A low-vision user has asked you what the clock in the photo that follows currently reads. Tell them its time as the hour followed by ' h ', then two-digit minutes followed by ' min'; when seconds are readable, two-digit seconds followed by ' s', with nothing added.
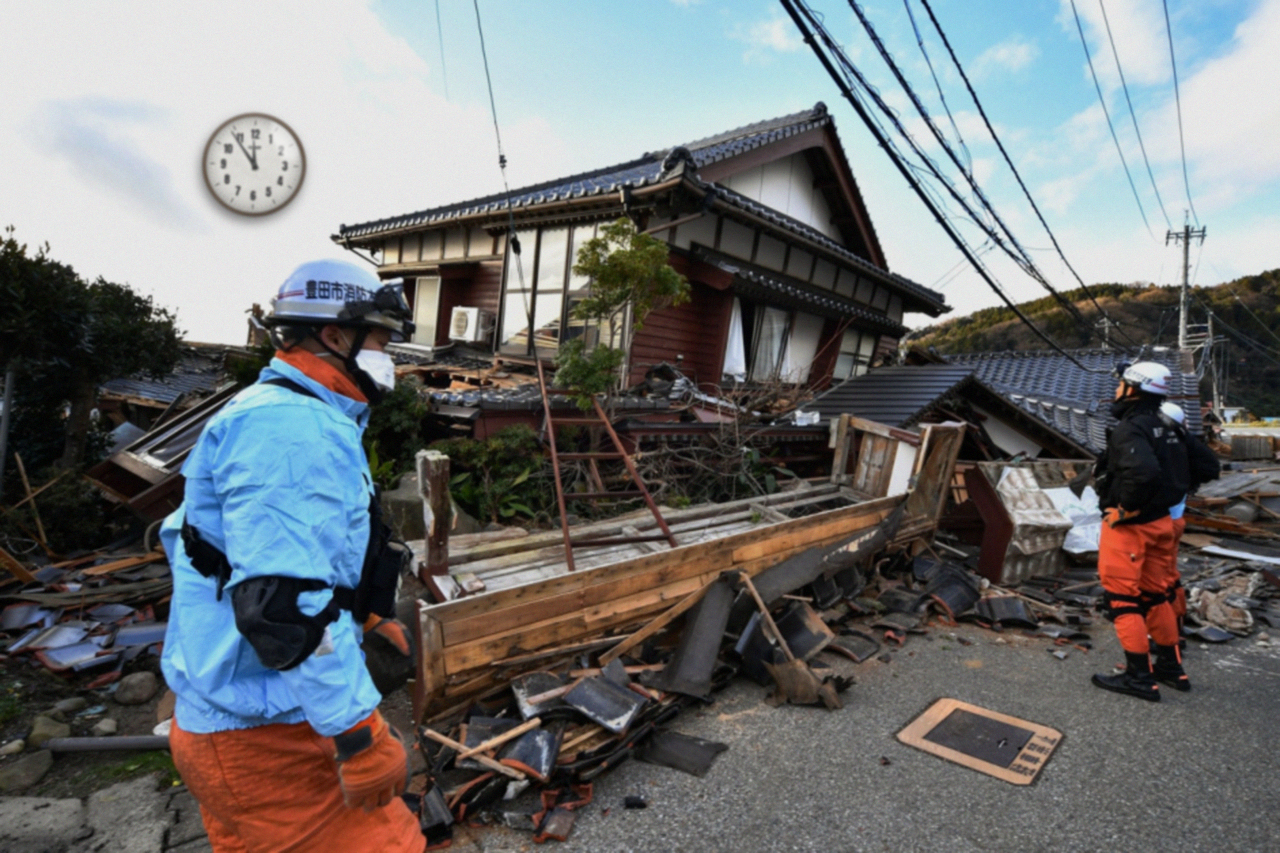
11 h 54 min
